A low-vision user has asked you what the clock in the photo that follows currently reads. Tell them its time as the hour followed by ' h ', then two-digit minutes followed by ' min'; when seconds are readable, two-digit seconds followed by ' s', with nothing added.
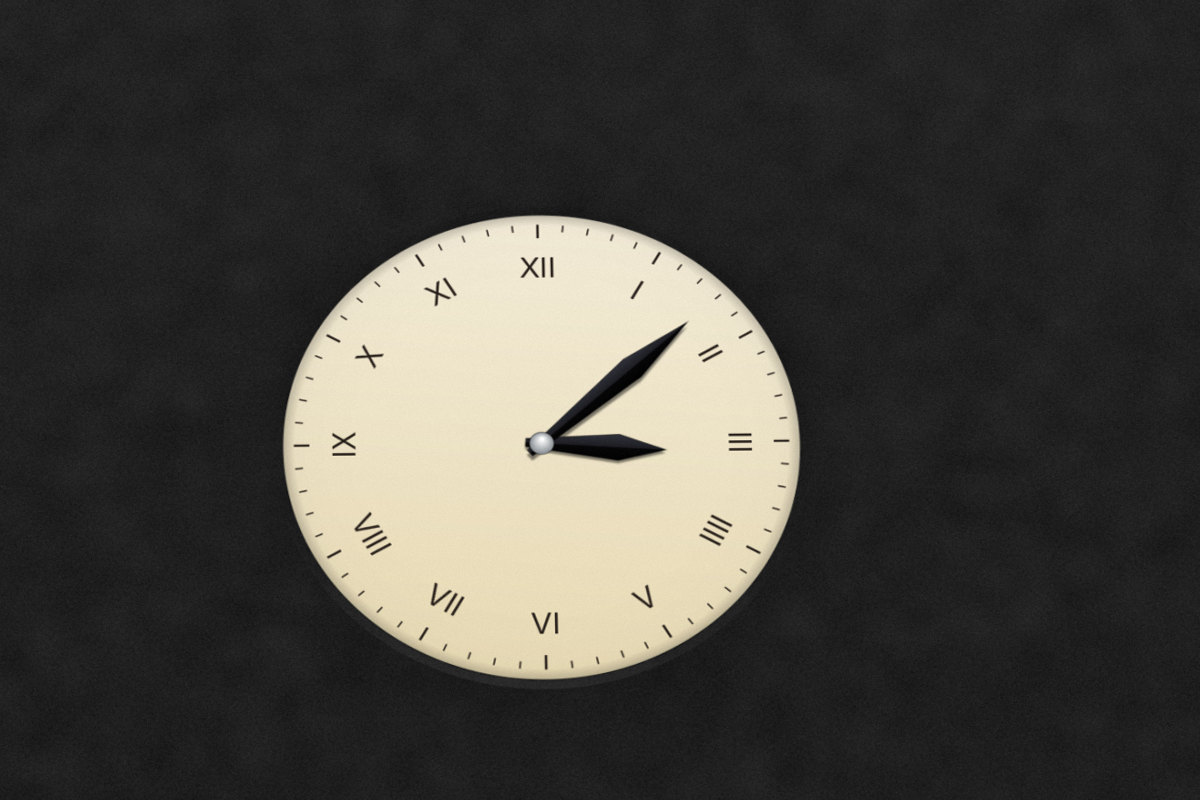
3 h 08 min
